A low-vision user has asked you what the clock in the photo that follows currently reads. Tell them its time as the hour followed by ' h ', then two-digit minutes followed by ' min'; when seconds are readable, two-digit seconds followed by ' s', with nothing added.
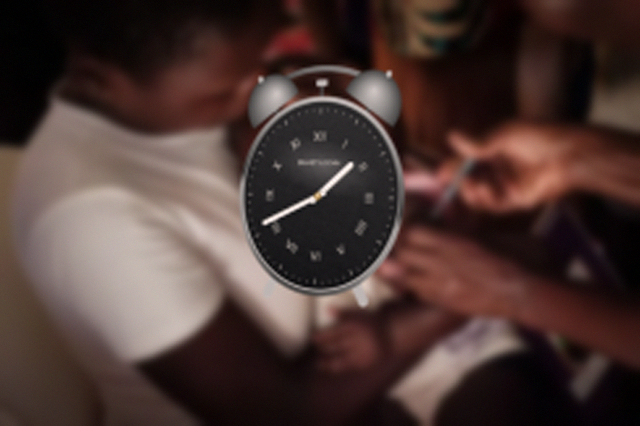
1 h 41 min
